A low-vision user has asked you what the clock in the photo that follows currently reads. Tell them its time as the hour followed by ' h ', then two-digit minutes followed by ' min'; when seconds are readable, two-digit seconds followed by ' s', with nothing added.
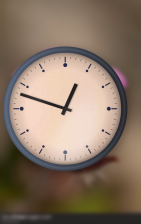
12 h 48 min
